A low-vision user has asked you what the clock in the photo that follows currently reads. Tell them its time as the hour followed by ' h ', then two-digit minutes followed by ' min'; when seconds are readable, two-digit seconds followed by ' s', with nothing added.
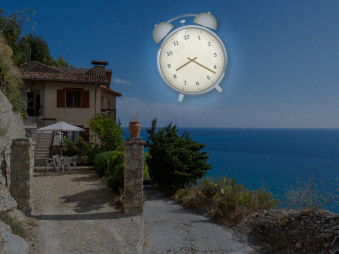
8 h 22 min
